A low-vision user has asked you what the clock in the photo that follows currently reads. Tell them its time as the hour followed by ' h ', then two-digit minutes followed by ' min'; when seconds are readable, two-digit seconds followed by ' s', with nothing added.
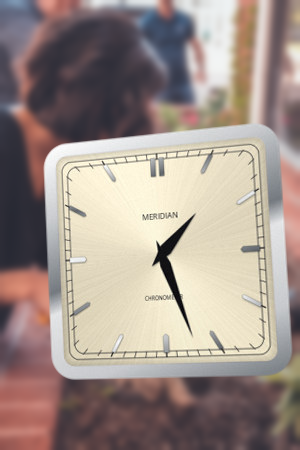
1 h 27 min
